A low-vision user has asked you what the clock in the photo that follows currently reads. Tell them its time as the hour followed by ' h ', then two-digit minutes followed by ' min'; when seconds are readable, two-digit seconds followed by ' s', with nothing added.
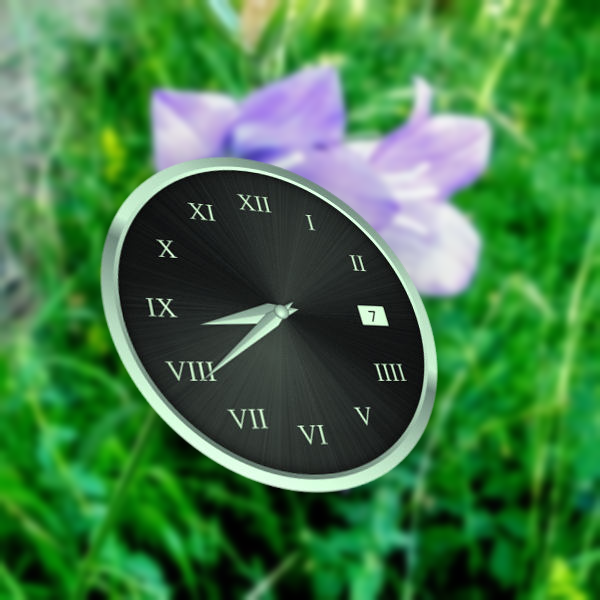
8 h 39 min
